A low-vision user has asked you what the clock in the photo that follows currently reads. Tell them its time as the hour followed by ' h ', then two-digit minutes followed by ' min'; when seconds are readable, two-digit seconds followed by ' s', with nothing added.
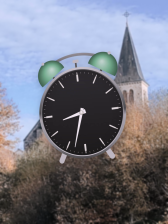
8 h 33 min
